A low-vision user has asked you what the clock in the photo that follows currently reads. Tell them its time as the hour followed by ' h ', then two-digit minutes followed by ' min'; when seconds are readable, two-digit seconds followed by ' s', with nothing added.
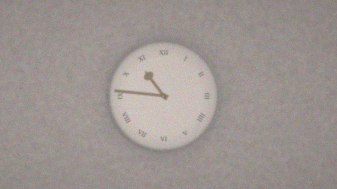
10 h 46 min
